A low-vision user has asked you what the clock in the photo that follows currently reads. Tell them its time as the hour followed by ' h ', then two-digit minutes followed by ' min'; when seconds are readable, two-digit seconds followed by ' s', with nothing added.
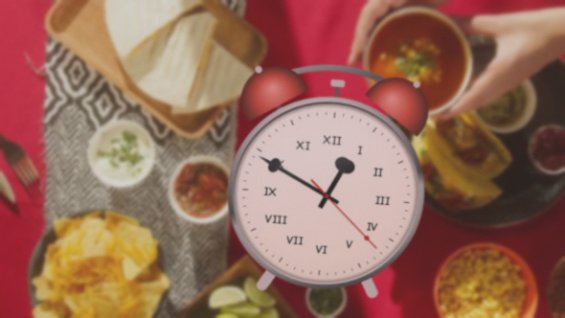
12 h 49 min 22 s
